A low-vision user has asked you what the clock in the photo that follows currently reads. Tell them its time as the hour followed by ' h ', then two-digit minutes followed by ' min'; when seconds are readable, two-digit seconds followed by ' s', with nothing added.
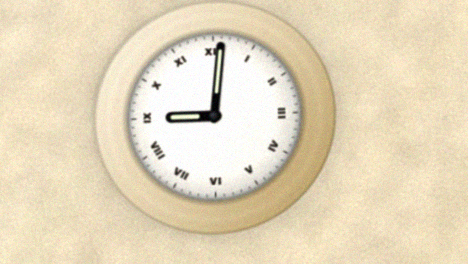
9 h 01 min
